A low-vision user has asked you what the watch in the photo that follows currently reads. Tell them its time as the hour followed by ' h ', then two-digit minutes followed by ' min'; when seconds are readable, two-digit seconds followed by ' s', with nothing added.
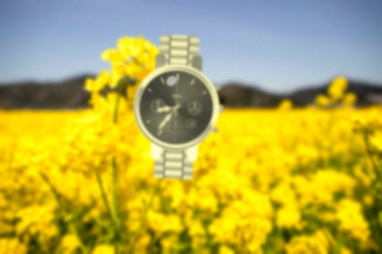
8 h 36 min
